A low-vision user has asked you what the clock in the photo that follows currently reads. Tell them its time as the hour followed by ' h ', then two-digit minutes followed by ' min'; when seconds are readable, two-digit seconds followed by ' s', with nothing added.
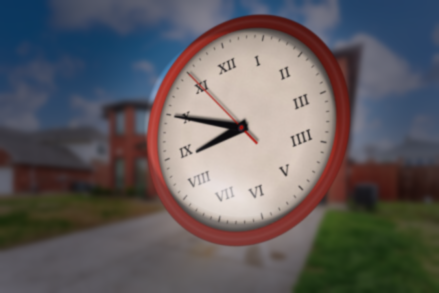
8 h 49 min 55 s
